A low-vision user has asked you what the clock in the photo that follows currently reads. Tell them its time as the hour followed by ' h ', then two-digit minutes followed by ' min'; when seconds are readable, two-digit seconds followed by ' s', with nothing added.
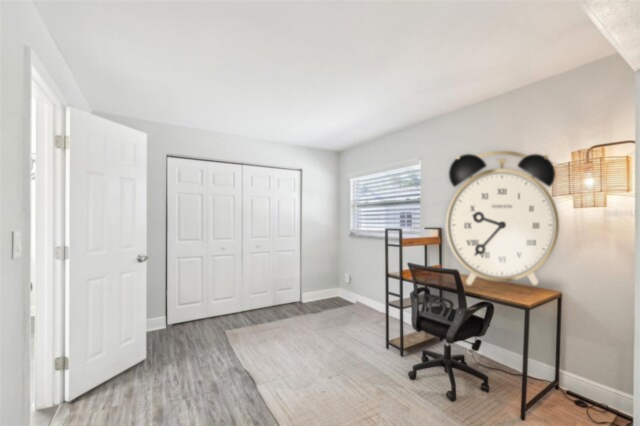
9 h 37 min
